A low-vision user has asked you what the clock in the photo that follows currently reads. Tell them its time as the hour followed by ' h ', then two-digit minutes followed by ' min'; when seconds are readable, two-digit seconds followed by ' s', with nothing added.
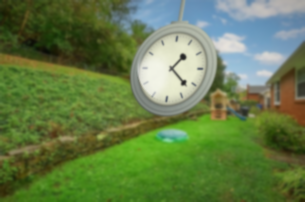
1 h 22 min
